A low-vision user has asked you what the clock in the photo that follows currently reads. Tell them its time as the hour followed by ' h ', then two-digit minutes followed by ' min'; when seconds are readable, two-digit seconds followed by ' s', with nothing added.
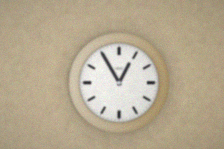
12 h 55 min
